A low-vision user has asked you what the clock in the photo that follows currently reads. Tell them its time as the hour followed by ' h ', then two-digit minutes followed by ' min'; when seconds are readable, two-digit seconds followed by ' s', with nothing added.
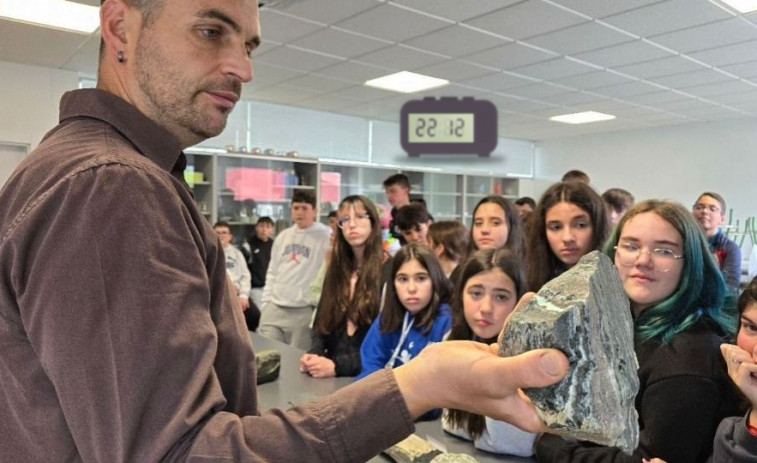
22 h 12 min
